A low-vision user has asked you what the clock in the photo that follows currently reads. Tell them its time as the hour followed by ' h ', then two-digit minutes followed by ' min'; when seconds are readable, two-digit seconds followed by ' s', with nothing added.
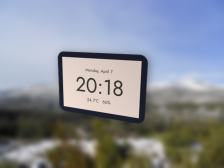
20 h 18 min
